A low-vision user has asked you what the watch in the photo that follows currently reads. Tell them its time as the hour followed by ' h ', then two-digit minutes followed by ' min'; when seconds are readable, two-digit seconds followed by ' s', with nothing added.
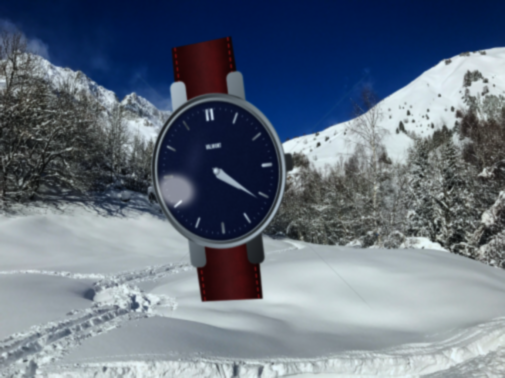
4 h 21 min
